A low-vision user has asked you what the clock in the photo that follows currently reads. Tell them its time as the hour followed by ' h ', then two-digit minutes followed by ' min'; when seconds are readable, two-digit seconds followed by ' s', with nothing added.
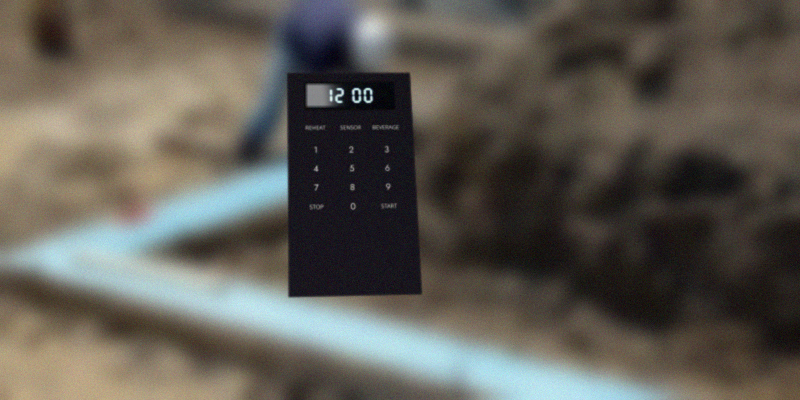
12 h 00 min
